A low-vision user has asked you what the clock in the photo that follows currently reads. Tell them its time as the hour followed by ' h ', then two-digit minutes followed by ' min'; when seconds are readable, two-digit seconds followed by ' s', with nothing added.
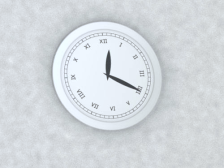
12 h 20 min
